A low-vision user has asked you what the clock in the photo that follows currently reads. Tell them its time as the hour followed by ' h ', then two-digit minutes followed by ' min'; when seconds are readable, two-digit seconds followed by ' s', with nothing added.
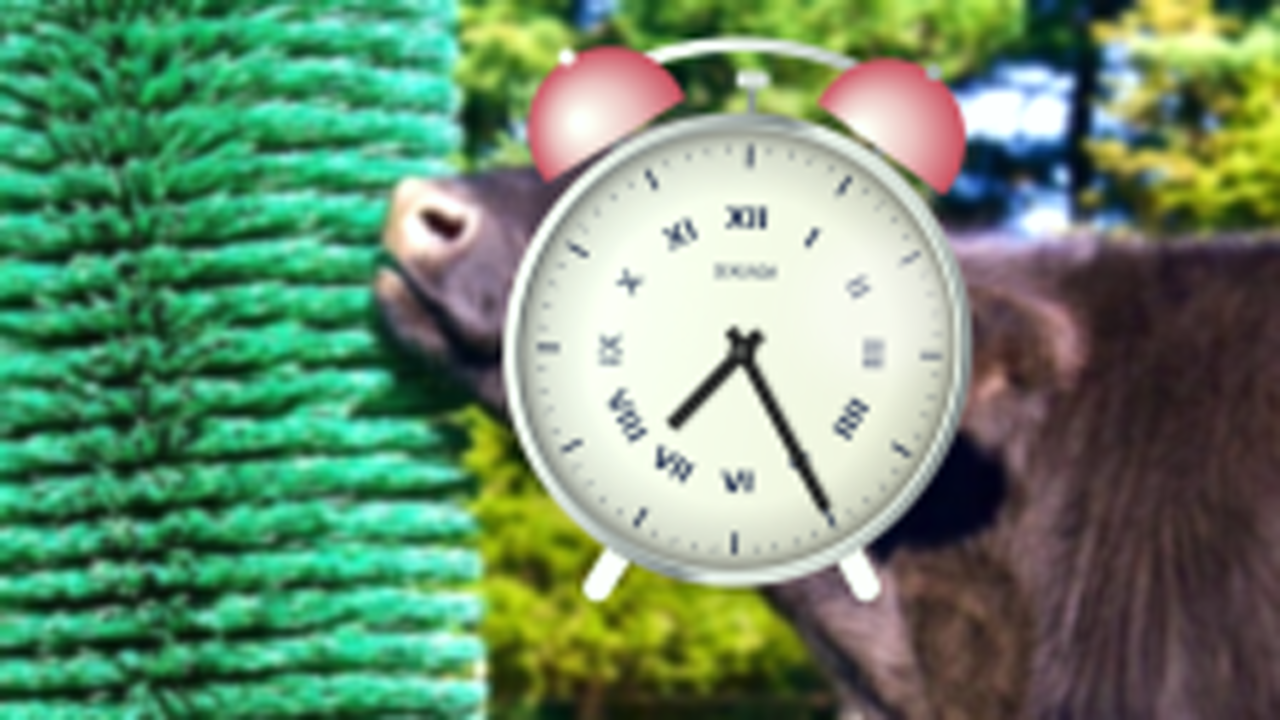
7 h 25 min
